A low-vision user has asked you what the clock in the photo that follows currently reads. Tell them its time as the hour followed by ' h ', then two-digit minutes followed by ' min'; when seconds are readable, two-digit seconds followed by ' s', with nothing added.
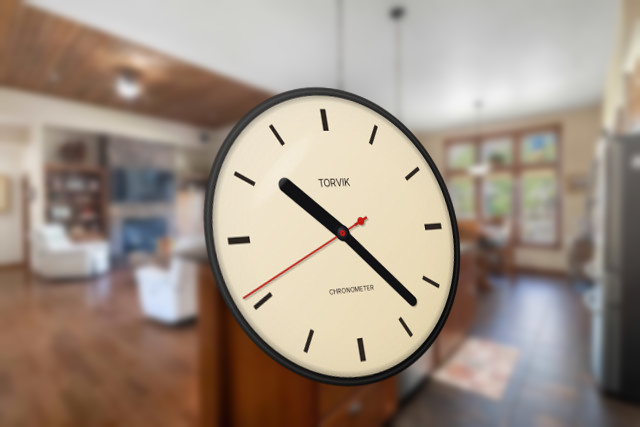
10 h 22 min 41 s
